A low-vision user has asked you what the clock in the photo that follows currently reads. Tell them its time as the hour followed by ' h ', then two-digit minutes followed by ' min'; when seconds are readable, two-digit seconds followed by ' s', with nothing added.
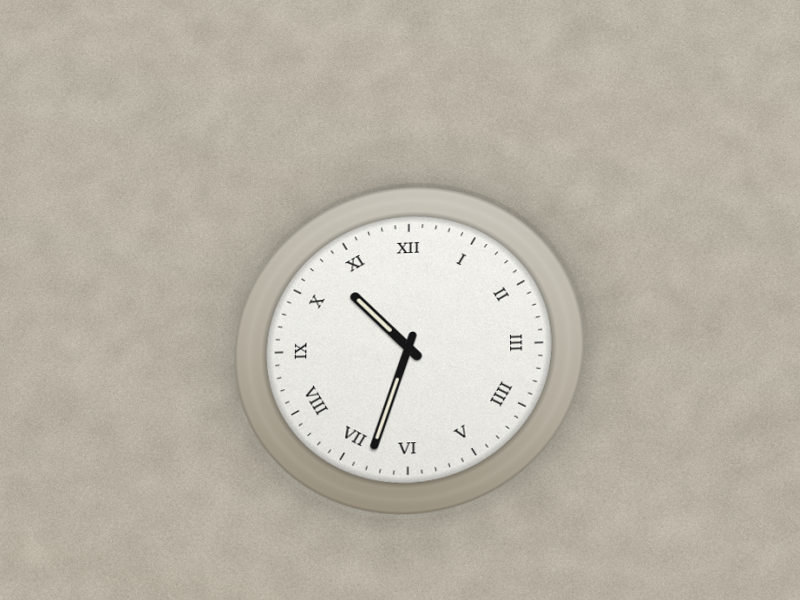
10 h 33 min
